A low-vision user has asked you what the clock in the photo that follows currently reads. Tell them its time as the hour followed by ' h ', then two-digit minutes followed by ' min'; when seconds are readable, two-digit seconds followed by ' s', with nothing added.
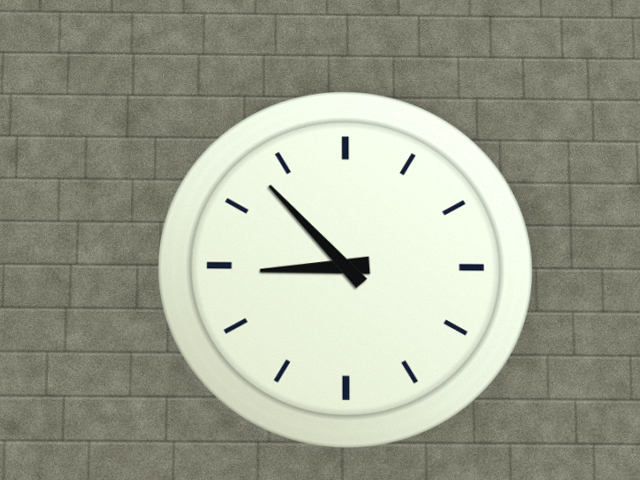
8 h 53 min
